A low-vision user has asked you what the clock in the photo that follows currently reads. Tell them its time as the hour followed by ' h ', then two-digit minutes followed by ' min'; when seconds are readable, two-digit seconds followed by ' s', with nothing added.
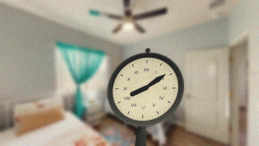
8 h 09 min
